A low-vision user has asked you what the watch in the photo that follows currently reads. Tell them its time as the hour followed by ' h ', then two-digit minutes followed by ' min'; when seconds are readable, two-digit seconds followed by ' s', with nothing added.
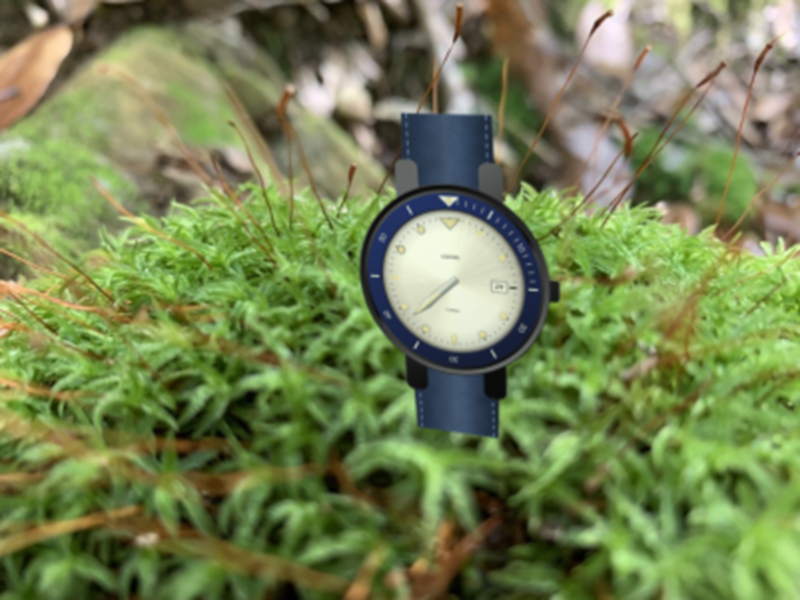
7 h 38 min
